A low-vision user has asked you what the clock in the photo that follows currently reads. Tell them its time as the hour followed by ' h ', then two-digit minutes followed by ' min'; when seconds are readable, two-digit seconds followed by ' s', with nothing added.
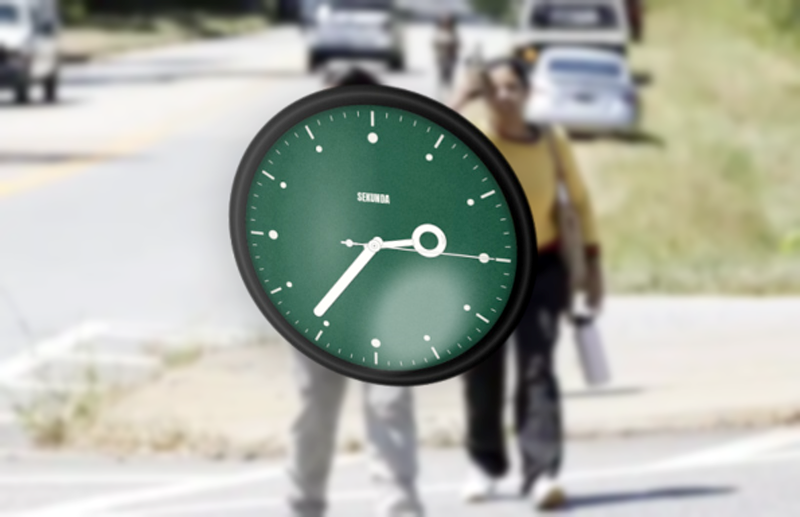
2 h 36 min 15 s
